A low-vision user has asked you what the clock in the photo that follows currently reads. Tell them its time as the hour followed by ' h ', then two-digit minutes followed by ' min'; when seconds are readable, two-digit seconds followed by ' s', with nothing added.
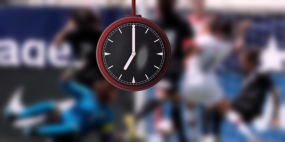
7 h 00 min
